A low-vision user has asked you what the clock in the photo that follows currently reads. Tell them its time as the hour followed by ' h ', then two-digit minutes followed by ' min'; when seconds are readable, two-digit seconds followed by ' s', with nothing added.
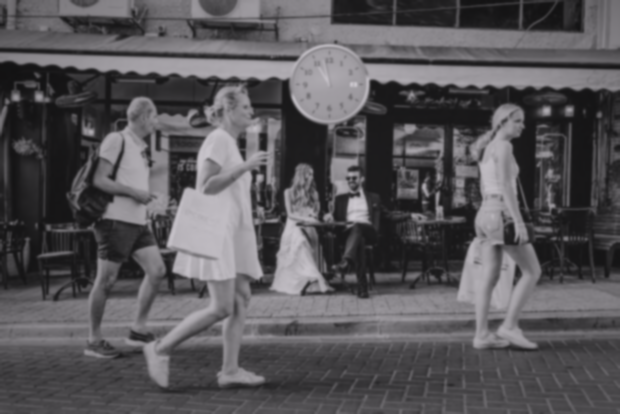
10 h 58 min
